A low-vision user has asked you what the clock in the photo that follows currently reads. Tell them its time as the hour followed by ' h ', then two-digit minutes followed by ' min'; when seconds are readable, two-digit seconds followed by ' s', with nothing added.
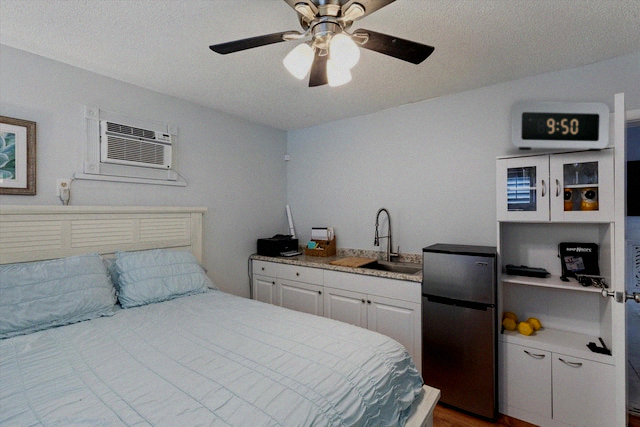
9 h 50 min
